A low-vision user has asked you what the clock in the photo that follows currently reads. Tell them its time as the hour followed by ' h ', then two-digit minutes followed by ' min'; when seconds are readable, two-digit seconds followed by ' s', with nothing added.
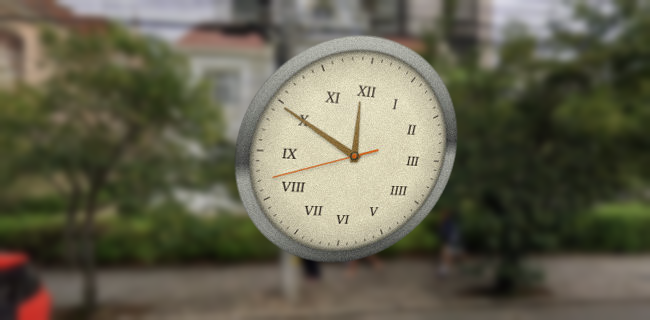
11 h 49 min 42 s
